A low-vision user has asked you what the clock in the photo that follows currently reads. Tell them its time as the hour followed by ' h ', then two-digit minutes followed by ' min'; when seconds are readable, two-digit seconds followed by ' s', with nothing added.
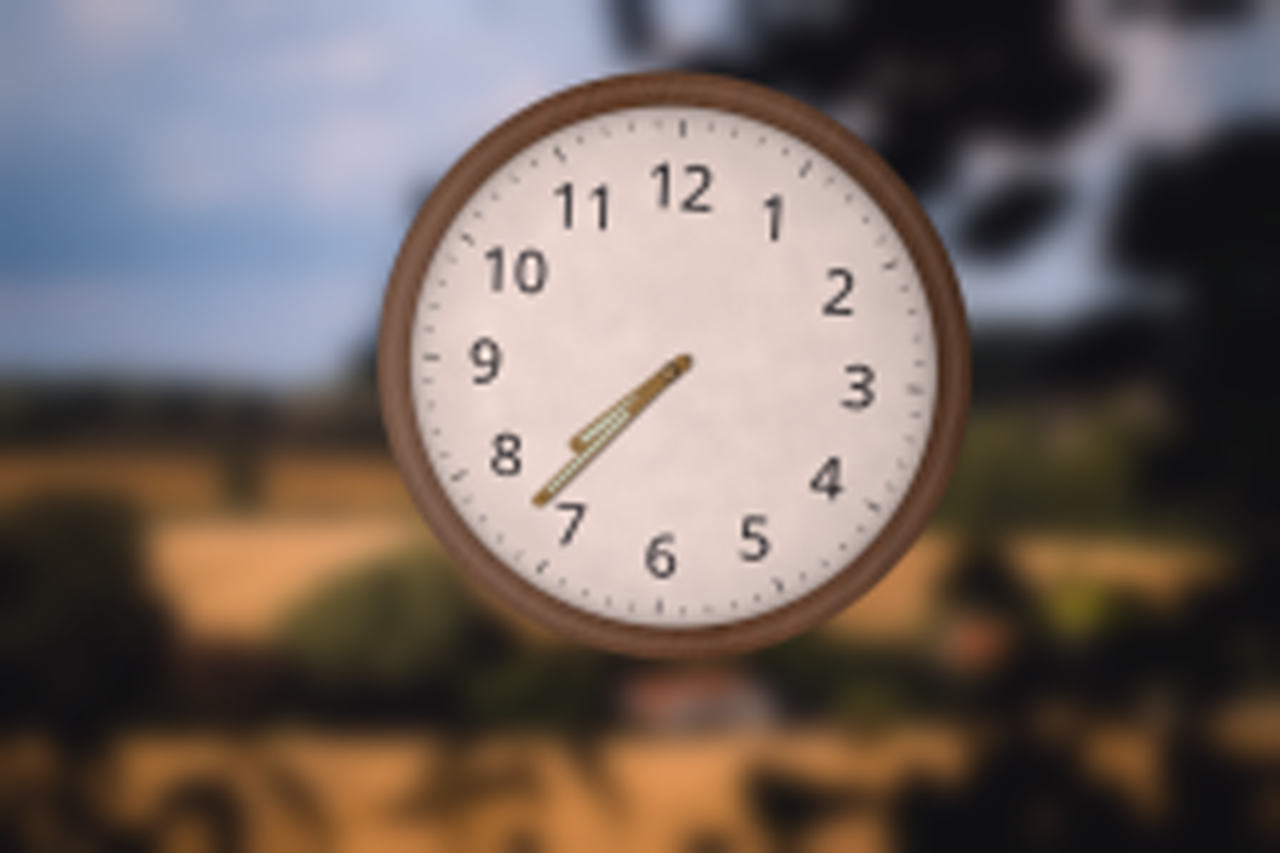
7 h 37 min
